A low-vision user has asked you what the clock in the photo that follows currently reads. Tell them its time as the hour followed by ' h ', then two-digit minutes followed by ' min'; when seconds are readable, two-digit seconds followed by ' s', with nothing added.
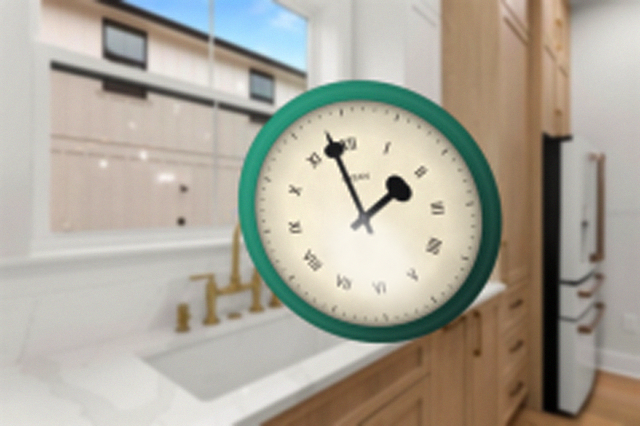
1 h 58 min
